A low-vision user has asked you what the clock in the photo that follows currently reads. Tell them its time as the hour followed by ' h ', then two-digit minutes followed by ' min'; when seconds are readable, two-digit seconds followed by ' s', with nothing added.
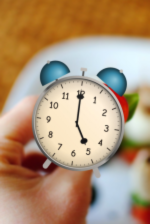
5 h 00 min
